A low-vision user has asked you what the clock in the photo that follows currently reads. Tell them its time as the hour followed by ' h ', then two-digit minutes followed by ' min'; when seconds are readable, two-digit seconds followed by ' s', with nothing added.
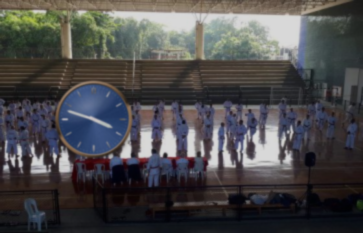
3 h 48 min
